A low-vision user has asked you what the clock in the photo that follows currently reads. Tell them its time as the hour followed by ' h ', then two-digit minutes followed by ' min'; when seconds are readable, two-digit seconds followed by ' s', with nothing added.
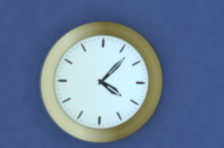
4 h 07 min
